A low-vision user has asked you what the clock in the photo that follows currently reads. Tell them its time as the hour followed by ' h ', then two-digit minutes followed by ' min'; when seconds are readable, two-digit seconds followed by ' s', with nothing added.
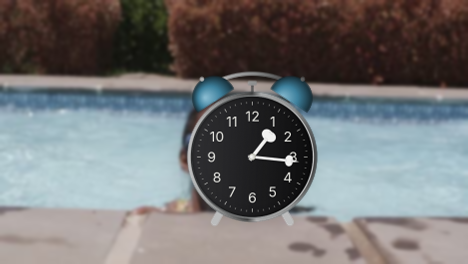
1 h 16 min
